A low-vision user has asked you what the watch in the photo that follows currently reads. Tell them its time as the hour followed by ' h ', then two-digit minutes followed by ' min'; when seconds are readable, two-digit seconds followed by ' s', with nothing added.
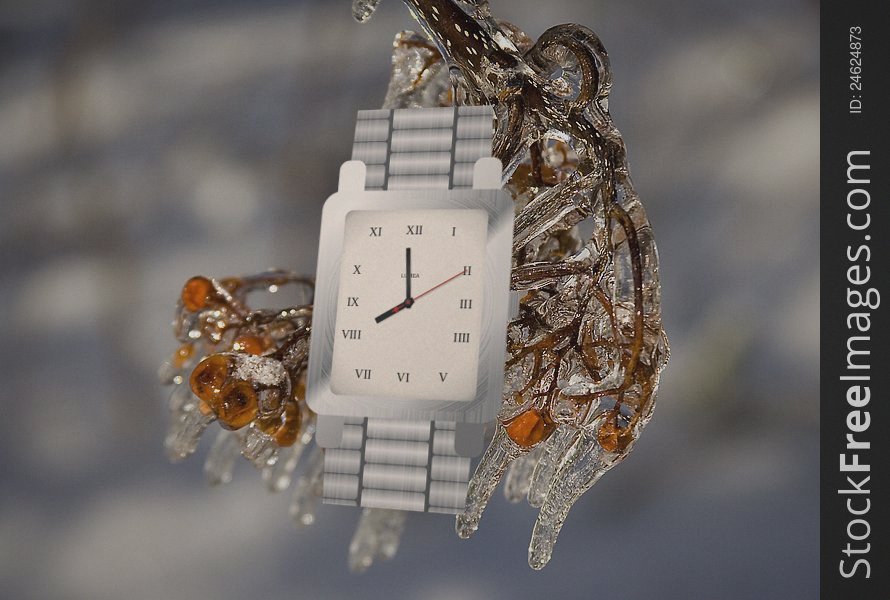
7 h 59 min 10 s
